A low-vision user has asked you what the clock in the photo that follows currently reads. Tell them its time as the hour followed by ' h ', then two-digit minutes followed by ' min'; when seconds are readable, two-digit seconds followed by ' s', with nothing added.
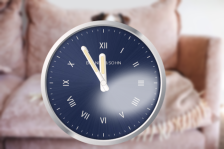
11 h 55 min
